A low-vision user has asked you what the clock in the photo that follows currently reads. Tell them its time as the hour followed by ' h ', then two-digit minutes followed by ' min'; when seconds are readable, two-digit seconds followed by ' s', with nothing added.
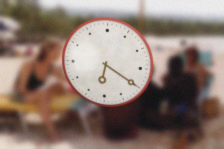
6 h 20 min
